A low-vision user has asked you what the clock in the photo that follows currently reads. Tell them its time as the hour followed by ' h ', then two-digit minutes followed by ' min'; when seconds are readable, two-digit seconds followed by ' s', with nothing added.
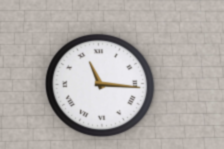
11 h 16 min
